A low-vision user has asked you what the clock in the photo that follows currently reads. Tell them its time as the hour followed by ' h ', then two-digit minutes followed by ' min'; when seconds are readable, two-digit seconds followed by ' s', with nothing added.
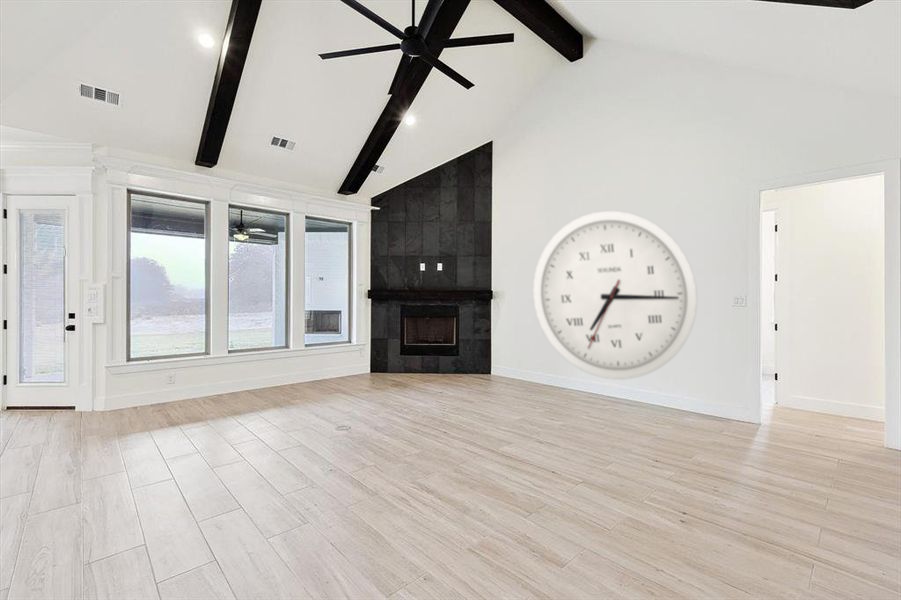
7 h 15 min 35 s
